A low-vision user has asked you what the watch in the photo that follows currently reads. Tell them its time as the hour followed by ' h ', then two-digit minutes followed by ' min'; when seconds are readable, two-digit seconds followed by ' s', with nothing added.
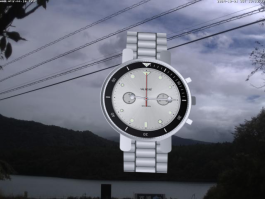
9 h 15 min
